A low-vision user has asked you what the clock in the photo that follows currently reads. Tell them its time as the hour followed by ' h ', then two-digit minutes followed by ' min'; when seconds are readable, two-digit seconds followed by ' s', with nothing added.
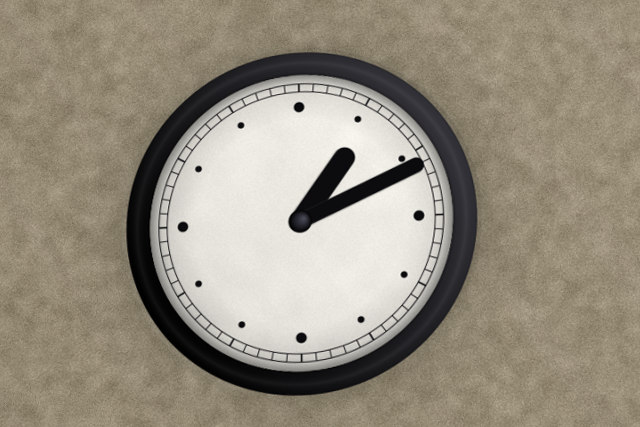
1 h 11 min
